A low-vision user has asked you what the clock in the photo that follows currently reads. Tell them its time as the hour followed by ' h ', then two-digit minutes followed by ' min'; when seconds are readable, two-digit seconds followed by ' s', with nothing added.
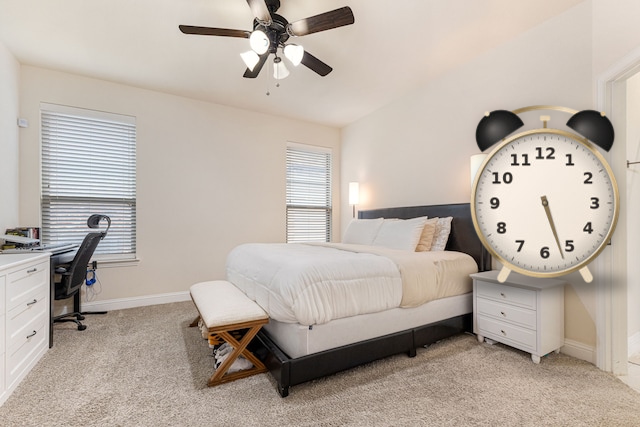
5 h 27 min
